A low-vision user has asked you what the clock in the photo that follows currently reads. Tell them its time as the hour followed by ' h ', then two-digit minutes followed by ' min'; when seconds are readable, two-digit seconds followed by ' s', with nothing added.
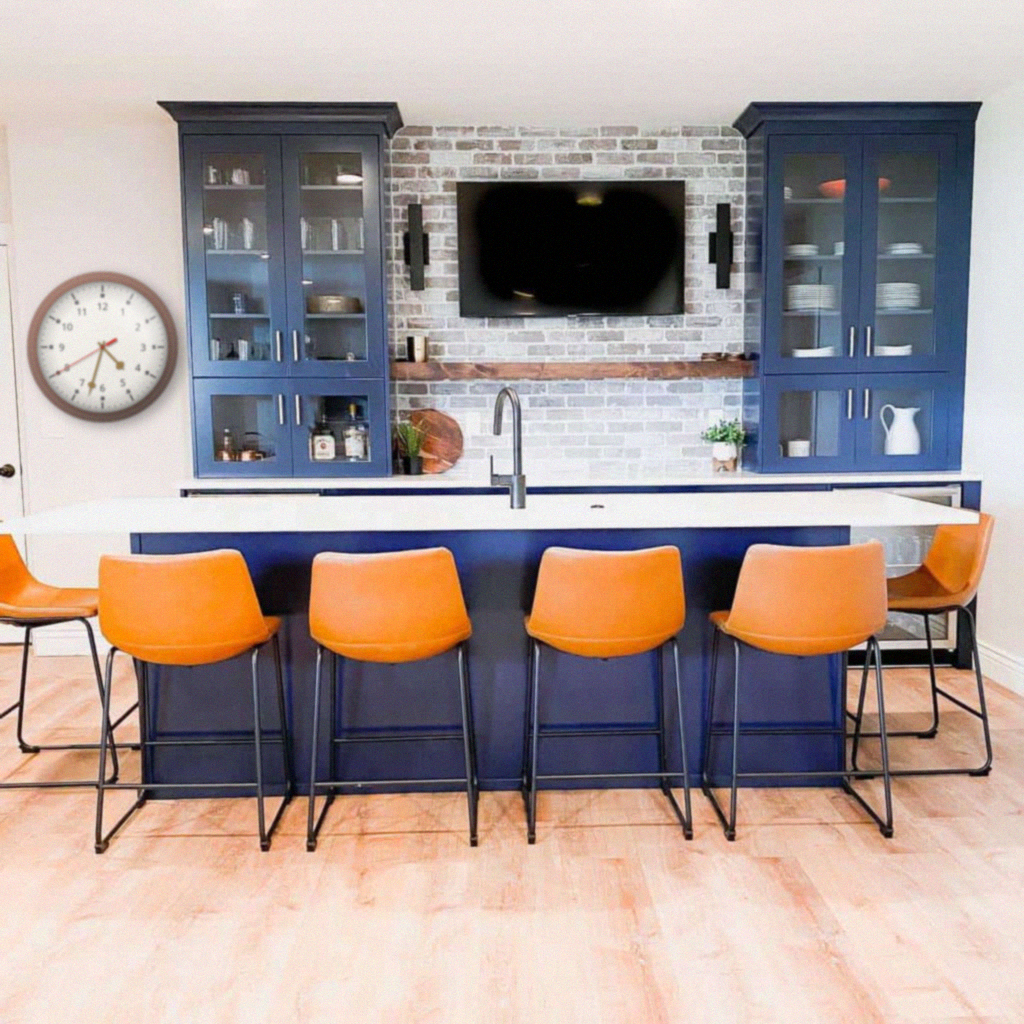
4 h 32 min 40 s
